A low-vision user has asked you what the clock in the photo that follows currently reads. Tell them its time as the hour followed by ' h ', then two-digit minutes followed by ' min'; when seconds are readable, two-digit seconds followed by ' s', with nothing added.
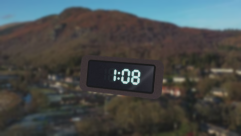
1 h 08 min
